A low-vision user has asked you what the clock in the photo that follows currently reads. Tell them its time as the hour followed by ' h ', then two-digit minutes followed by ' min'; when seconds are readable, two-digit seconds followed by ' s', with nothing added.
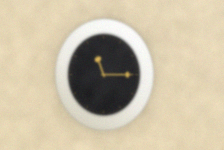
11 h 15 min
